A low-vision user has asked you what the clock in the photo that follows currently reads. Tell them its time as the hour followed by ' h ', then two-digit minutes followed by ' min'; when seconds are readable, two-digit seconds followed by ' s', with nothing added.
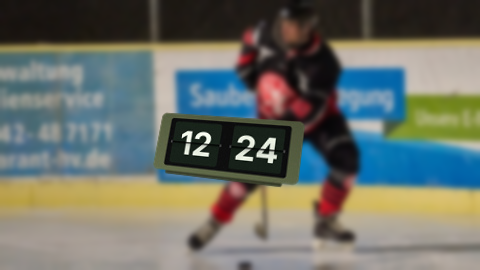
12 h 24 min
